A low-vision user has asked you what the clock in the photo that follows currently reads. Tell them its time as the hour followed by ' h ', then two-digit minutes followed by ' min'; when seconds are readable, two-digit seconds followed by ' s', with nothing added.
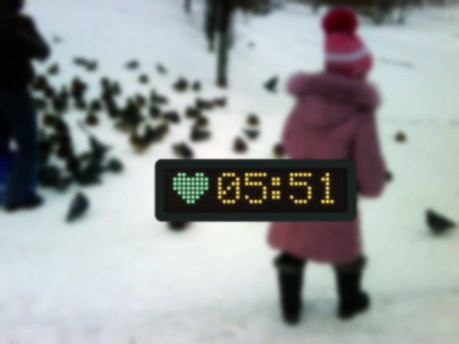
5 h 51 min
